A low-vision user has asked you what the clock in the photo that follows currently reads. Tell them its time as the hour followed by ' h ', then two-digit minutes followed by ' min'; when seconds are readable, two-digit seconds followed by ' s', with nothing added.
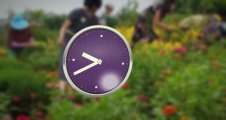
9 h 40 min
